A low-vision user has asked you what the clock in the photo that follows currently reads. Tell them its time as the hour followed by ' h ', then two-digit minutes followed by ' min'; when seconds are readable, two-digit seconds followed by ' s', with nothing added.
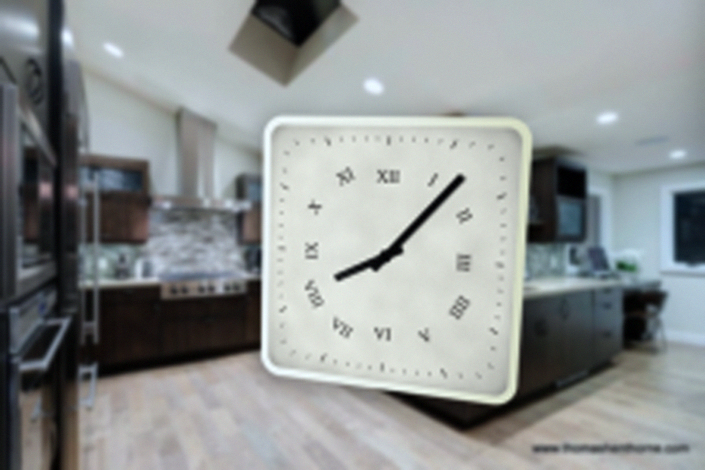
8 h 07 min
